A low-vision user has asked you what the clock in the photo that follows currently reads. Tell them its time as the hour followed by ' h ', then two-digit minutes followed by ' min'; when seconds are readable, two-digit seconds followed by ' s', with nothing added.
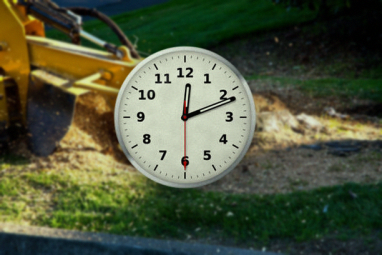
12 h 11 min 30 s
